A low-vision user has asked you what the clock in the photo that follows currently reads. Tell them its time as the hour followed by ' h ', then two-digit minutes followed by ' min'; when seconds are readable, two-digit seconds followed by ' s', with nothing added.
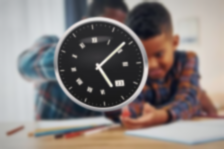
5 h 09 min
